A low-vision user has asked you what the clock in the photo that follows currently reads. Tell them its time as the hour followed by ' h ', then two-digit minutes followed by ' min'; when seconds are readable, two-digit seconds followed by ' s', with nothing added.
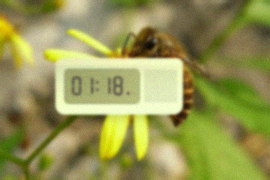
1 h 18 min
